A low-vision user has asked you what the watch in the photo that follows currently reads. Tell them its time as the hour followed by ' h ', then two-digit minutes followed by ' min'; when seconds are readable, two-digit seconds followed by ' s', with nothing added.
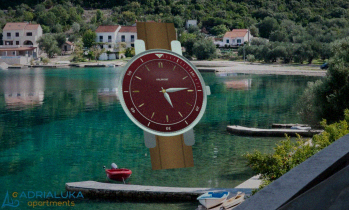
5 h 14 min
